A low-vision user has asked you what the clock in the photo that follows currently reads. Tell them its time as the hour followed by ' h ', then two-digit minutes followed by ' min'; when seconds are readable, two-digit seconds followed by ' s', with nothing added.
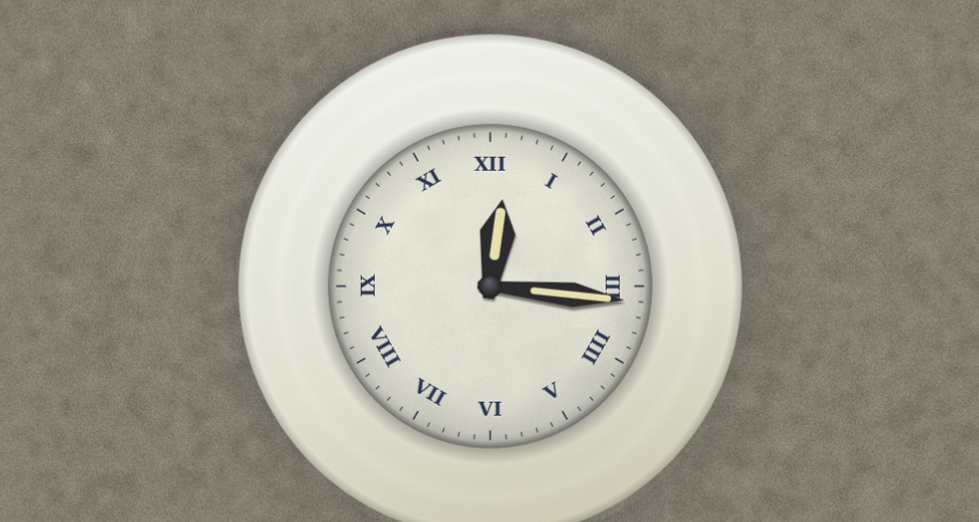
12 h 16 min
